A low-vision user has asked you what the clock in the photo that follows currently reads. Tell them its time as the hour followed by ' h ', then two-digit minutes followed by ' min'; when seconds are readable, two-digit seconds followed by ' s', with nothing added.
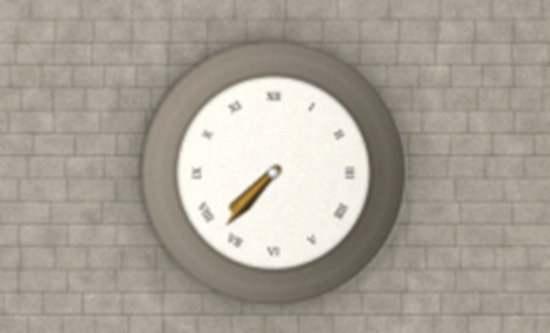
7 h 37 min
